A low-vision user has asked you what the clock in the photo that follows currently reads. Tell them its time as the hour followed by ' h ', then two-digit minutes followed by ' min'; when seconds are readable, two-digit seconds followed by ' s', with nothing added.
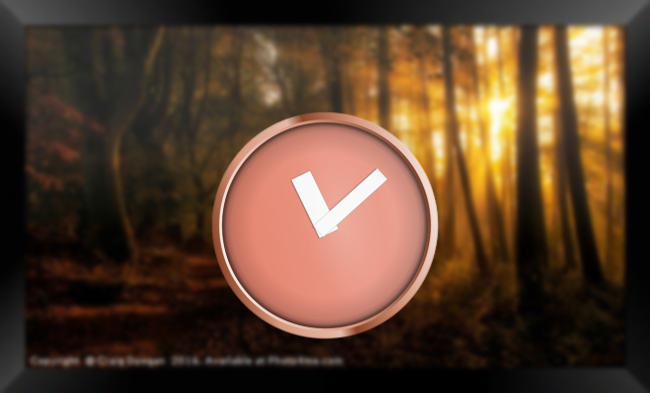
11 h 08 min
